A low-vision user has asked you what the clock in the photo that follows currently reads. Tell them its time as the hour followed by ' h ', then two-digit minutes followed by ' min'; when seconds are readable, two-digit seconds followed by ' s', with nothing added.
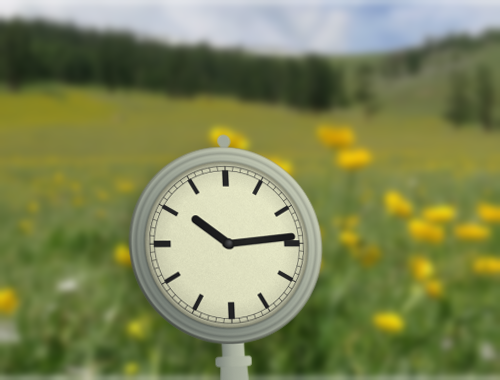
10 h 14 min
